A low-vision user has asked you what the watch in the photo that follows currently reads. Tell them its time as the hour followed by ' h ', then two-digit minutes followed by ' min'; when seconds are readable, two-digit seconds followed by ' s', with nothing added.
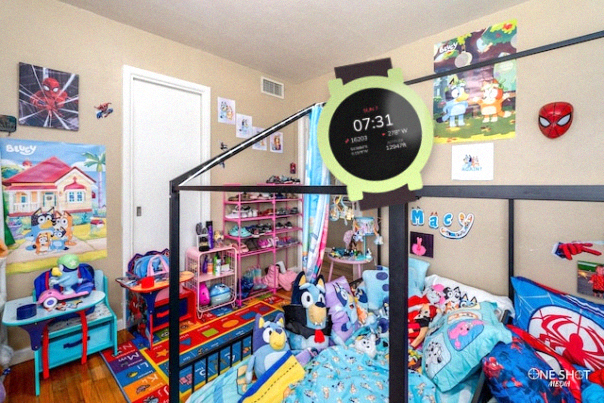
7 h 31 min
